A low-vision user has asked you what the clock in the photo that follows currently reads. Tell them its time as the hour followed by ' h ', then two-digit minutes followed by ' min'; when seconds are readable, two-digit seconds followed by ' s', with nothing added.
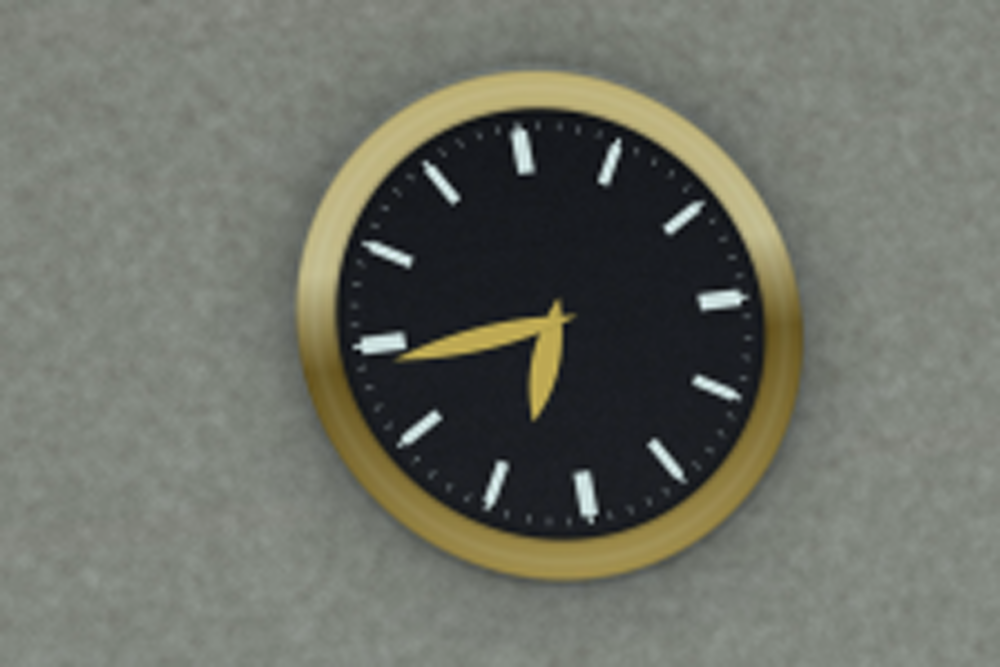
6 h 44 min
